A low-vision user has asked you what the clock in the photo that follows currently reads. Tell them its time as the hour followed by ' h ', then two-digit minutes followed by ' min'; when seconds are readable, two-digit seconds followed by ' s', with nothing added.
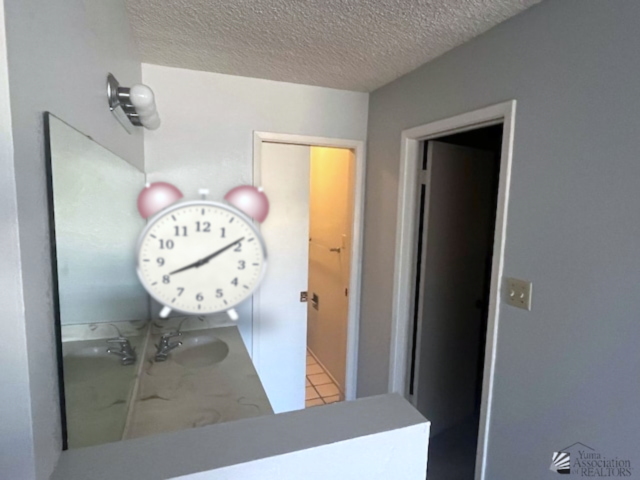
8 h 09 min
